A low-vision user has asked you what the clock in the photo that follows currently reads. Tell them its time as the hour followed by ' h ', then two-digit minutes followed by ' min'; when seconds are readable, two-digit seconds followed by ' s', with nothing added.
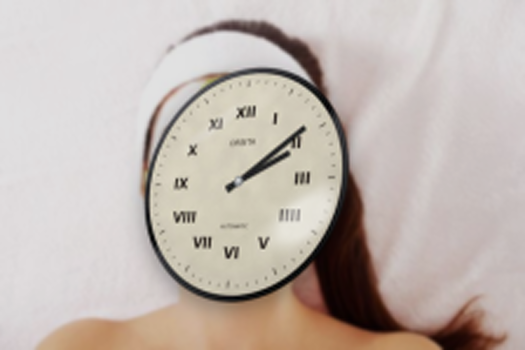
2 h 09 min
